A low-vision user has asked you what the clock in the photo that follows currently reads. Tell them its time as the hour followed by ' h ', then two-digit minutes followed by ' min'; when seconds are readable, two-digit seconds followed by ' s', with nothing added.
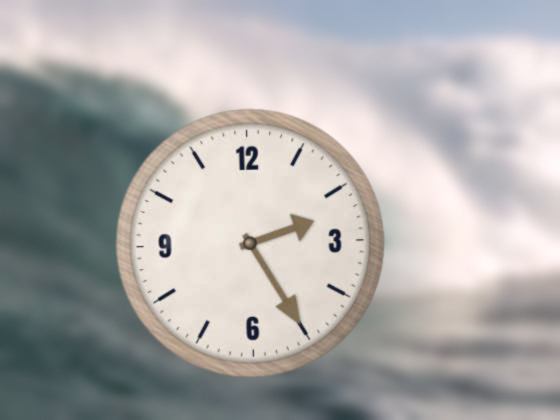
2 h 25 min
